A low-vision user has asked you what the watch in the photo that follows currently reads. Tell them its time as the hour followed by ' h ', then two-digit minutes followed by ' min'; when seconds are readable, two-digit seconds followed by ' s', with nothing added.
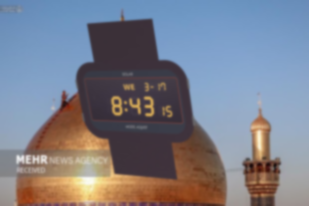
8 h 43 min
